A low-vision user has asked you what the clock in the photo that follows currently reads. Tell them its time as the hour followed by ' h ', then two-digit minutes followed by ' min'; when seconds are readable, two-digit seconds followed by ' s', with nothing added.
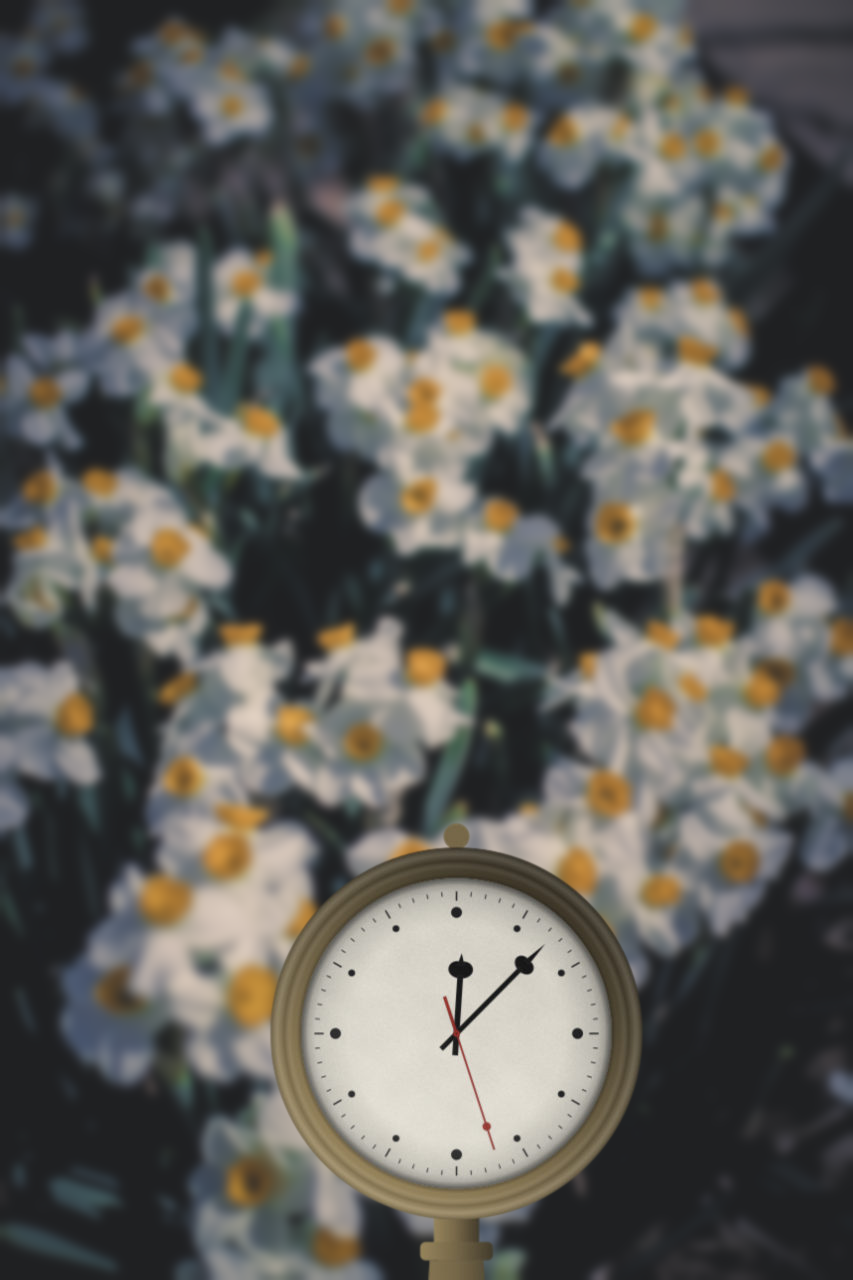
12 h 07 min 27 s
